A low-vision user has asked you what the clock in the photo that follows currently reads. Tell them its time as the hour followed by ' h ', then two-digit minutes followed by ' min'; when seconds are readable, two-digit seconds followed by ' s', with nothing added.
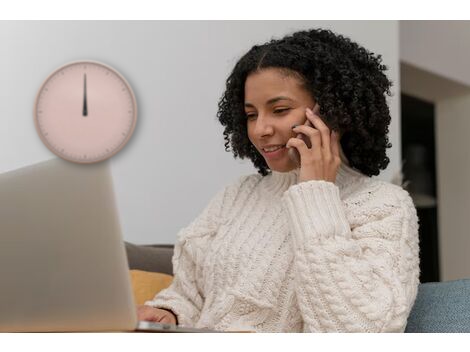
12 h 00 min
